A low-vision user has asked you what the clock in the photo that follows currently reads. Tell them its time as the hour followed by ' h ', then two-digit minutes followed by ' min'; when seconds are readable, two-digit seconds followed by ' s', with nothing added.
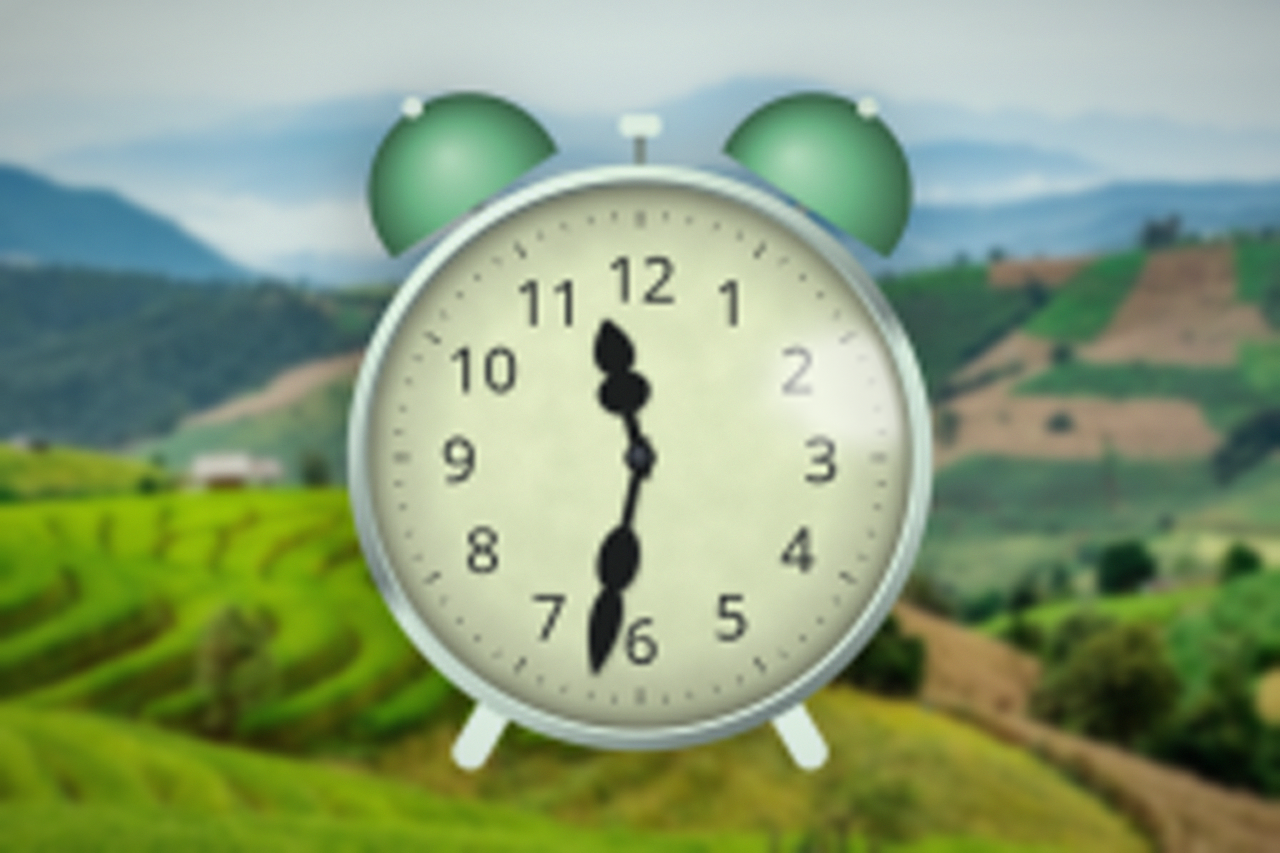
11 h 32 min
